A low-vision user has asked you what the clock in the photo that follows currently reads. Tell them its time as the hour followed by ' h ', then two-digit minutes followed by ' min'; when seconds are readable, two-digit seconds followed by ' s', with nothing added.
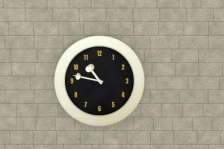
10 h 47 min
